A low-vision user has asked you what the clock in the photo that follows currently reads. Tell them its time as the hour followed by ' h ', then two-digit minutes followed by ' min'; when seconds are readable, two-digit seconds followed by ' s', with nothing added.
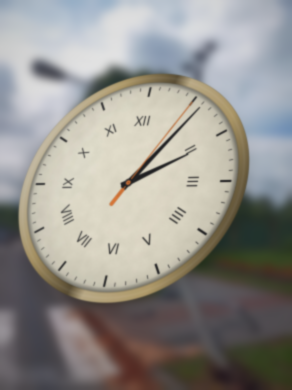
2 h 06 min 05 s
